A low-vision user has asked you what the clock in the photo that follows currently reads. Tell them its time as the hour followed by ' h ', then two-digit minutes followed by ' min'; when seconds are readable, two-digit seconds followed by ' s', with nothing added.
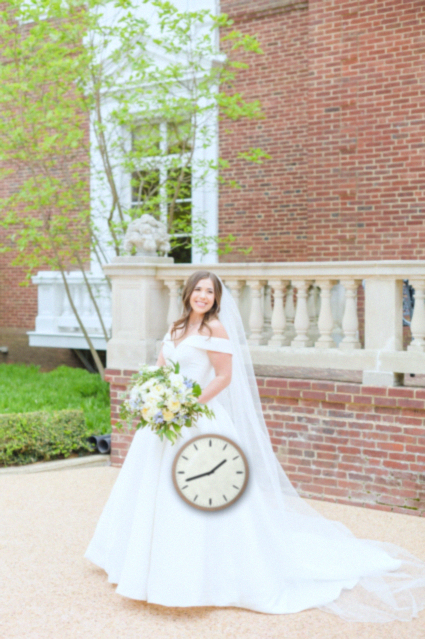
1 h 42 min
